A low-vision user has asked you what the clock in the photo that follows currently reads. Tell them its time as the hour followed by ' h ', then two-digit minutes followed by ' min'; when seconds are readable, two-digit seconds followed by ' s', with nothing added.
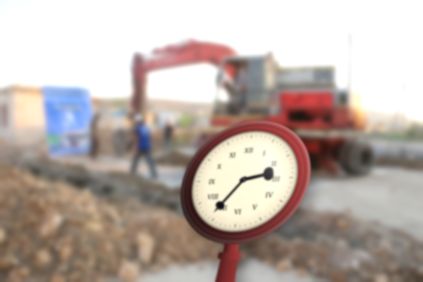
2 h 36 min
